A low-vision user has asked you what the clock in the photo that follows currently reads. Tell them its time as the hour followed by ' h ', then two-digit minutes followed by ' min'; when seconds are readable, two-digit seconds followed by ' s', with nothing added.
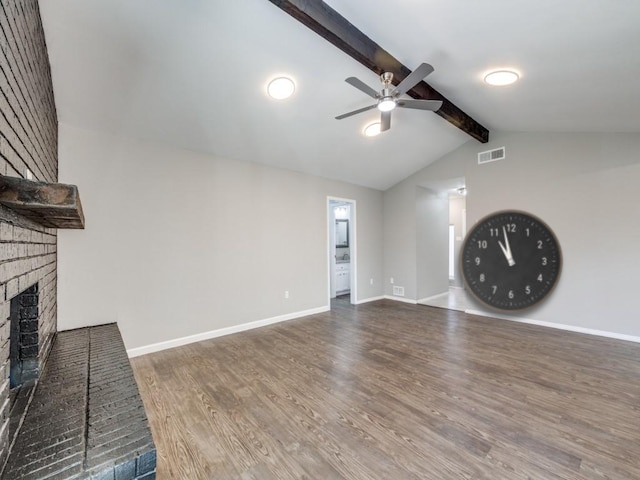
10 h 58 min
